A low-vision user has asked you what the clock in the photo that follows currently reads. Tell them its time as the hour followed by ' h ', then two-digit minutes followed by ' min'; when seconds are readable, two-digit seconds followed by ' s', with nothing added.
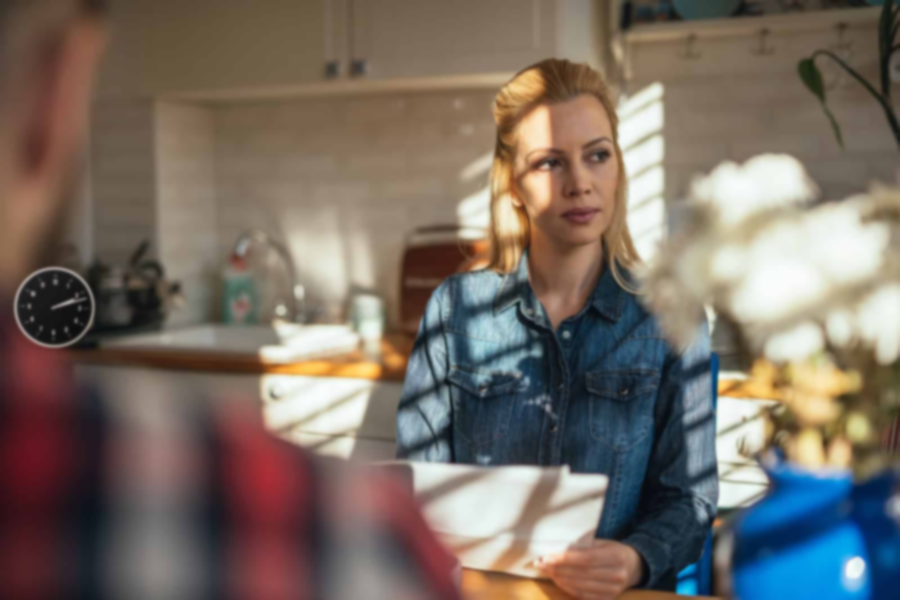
2 h 12 min
